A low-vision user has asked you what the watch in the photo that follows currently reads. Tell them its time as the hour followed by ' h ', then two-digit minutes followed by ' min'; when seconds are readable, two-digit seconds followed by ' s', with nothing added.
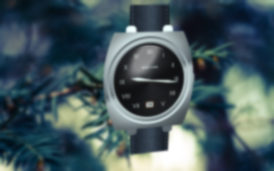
9 h 16 min
